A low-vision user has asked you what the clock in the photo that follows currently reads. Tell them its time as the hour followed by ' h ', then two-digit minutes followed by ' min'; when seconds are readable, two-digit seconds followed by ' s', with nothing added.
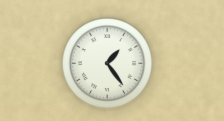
1 h 24 min
